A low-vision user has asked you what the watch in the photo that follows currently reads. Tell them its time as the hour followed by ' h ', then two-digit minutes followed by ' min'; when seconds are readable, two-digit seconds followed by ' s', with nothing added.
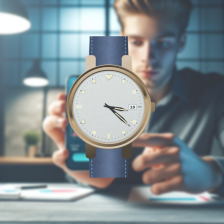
3 h 22 min
